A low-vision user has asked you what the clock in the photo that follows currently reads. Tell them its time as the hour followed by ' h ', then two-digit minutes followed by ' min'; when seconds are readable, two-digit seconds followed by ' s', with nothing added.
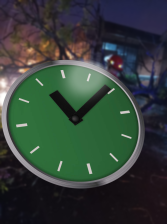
11 h 09 min
